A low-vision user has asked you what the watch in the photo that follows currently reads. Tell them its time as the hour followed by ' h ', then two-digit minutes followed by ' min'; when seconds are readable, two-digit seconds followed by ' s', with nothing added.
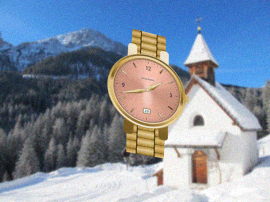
1 h 42 min
